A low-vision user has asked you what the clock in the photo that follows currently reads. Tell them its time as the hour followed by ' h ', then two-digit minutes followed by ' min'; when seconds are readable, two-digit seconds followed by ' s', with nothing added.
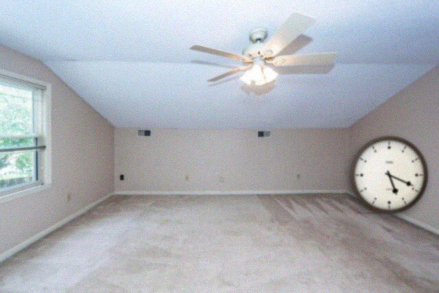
5 h 19 min
